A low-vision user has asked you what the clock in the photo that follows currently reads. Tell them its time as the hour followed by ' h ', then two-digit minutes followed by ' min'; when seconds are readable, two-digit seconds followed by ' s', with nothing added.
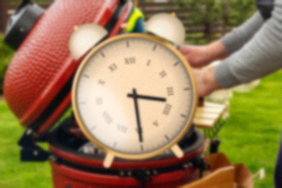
3 h 30 min
